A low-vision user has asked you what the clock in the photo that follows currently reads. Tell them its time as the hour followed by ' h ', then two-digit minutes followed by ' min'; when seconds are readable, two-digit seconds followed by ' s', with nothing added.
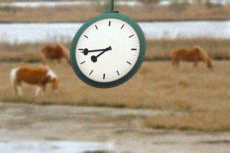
7 h 44 min
